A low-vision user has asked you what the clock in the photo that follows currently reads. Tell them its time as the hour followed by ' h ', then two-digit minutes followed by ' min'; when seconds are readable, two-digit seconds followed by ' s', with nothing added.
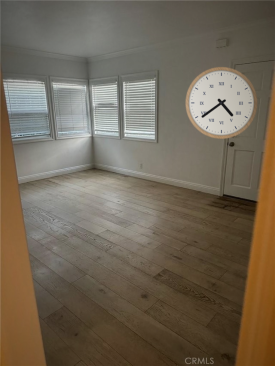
4 h 39 min
